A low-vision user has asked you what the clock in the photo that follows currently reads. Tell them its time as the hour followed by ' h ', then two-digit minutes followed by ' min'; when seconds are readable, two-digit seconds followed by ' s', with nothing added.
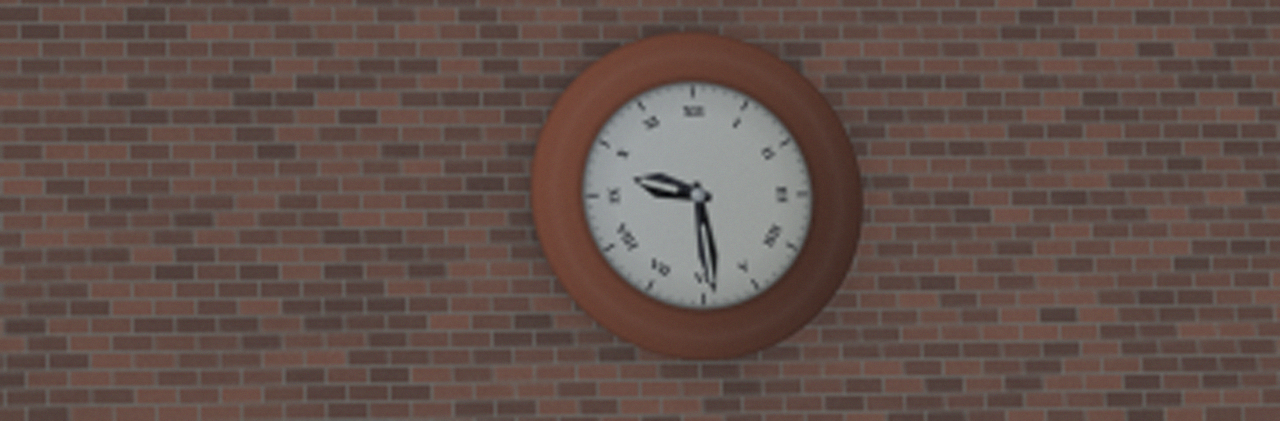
9 h 29 min
